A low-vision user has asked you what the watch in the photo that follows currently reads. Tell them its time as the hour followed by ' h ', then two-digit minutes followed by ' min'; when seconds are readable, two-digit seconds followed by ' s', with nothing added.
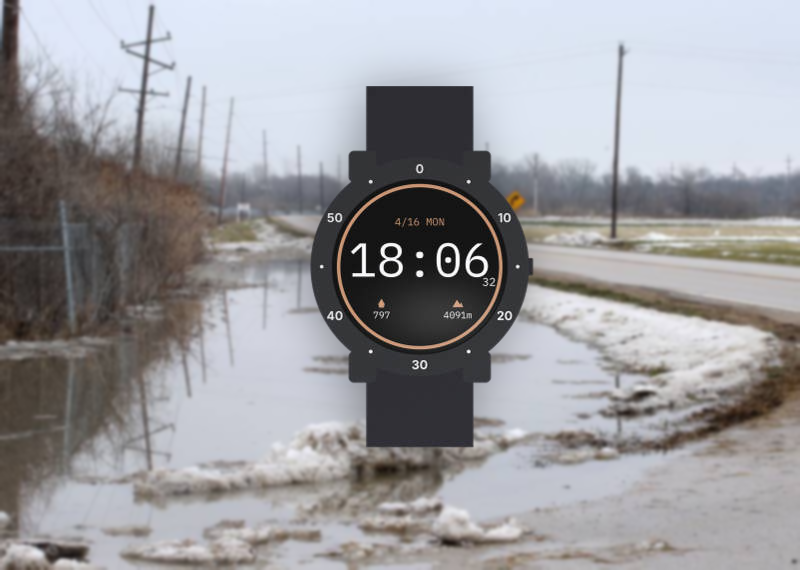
18 h 06 min 32 s
